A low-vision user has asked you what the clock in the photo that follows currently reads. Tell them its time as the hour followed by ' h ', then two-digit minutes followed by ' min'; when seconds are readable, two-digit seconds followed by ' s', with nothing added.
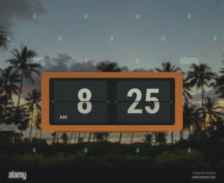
8 h 25 min
